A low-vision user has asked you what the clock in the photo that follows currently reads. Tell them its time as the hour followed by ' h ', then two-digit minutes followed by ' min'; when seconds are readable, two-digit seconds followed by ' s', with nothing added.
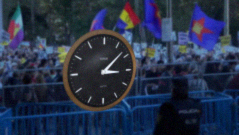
3 h 08 min
